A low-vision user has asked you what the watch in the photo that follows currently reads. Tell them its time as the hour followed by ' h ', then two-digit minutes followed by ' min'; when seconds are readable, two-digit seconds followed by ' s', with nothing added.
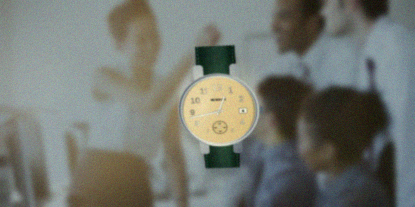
12 h 43 min
